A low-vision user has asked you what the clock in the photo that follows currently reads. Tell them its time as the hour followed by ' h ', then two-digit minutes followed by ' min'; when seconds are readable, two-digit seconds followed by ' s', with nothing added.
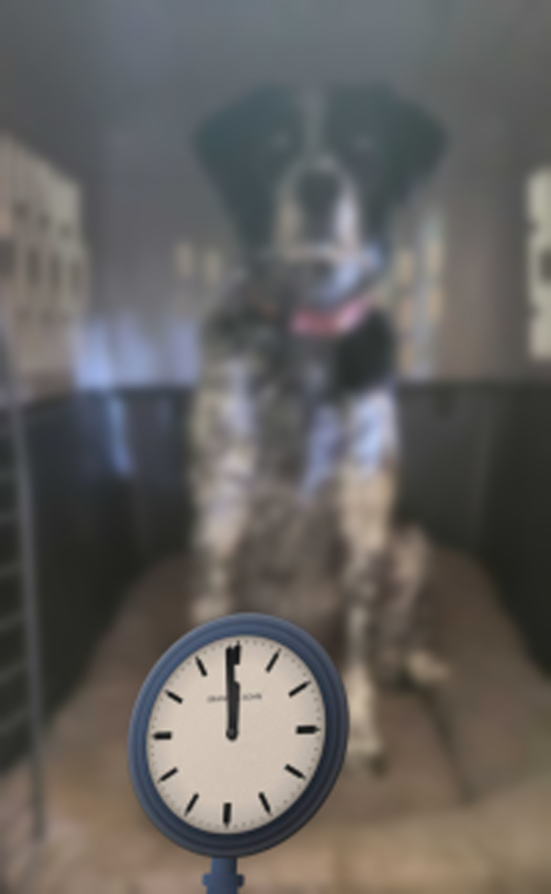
11 h 59 min
